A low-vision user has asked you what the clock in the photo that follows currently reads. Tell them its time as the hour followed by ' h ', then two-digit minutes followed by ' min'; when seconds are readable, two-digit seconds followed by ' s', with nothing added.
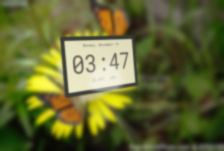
3 h 47 min
